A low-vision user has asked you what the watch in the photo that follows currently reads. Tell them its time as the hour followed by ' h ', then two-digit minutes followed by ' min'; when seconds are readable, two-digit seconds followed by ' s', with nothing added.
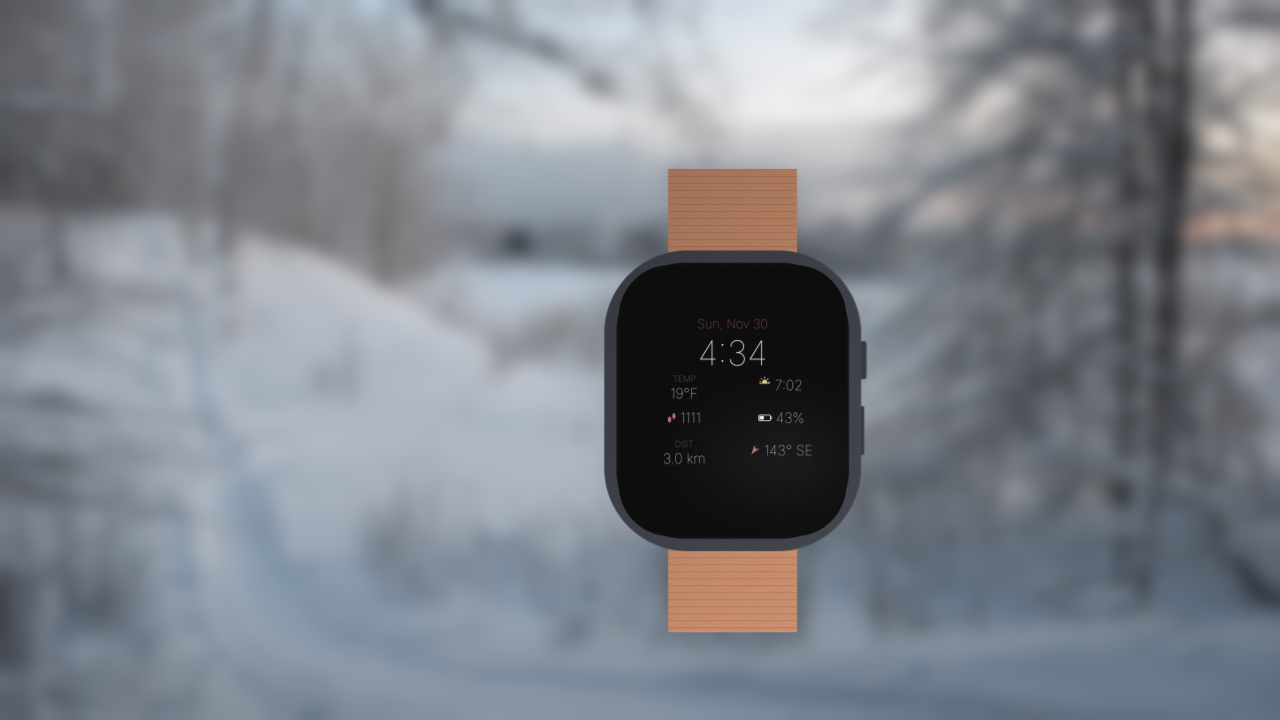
4 h 34 min
